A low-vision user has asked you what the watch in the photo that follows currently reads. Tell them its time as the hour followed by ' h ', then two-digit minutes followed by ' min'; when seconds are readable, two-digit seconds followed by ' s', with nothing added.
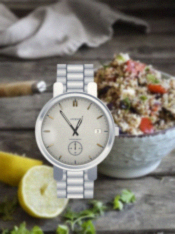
12 h 54 min
